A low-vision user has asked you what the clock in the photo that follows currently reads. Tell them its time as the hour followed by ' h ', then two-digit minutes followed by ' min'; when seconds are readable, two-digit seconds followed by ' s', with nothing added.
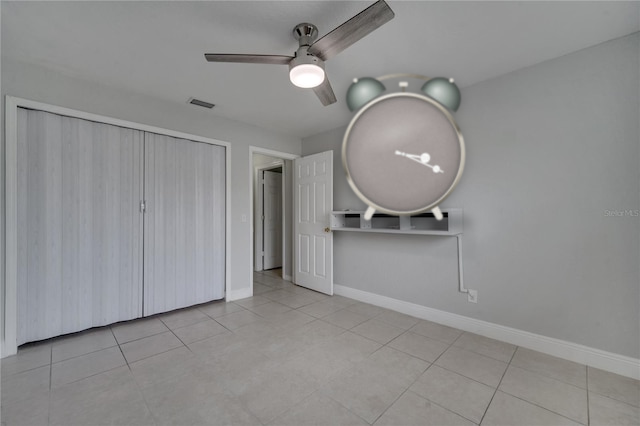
3 h 19 min
